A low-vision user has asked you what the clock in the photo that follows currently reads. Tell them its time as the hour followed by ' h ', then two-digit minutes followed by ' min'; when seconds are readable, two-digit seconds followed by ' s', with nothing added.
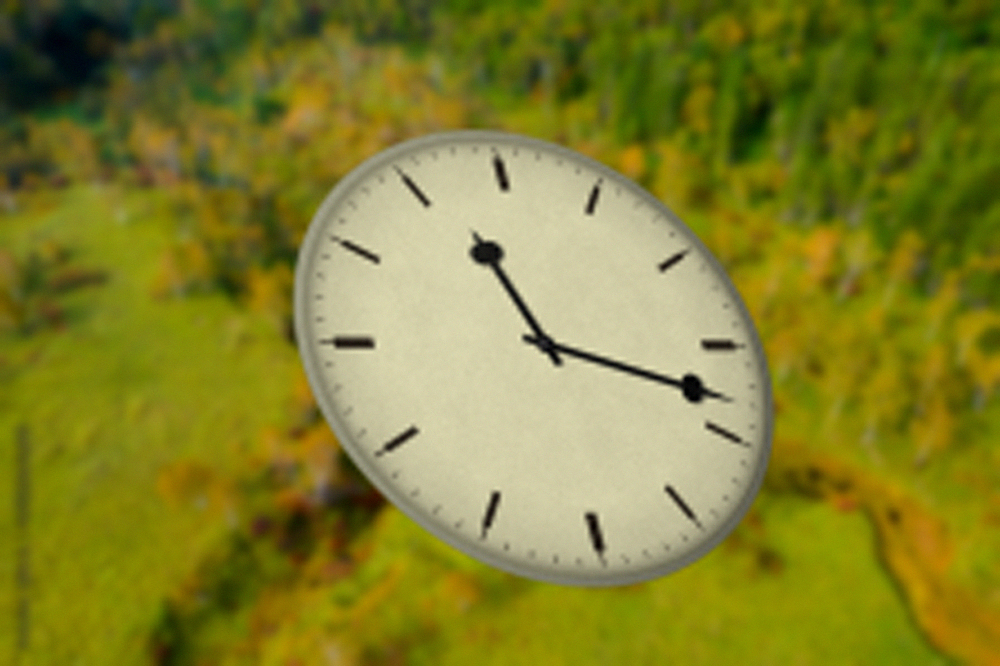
11 h 18 min
